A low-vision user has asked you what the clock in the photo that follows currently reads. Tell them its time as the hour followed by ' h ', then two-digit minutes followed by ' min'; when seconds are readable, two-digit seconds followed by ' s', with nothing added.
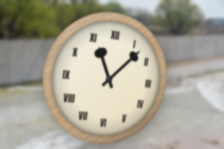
11 h 07 min
